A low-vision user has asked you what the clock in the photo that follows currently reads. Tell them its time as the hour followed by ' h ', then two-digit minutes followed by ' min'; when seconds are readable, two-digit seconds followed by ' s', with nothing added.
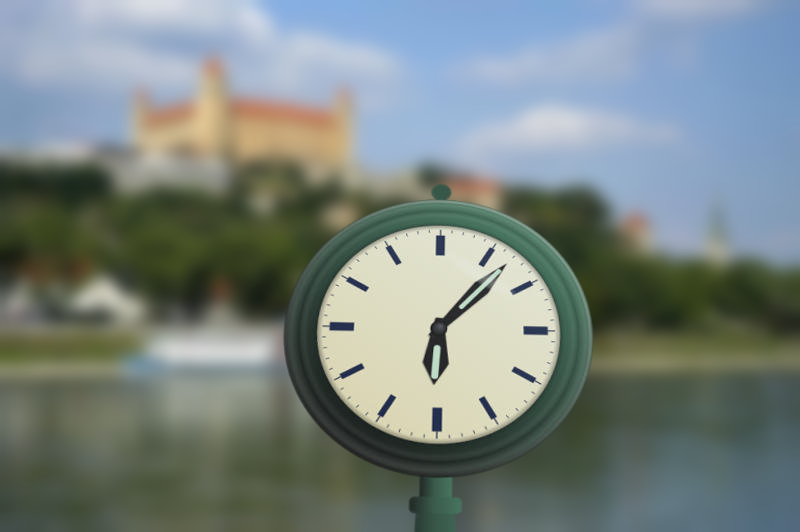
6 h 07 min
